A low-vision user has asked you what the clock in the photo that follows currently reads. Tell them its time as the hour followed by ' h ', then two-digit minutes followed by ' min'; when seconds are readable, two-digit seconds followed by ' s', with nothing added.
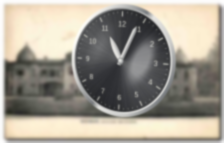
11 h 04 min
